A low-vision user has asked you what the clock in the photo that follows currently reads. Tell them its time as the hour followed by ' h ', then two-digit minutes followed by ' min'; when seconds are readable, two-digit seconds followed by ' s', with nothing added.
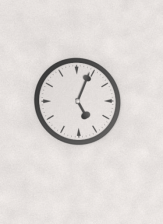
5 h 04 min
